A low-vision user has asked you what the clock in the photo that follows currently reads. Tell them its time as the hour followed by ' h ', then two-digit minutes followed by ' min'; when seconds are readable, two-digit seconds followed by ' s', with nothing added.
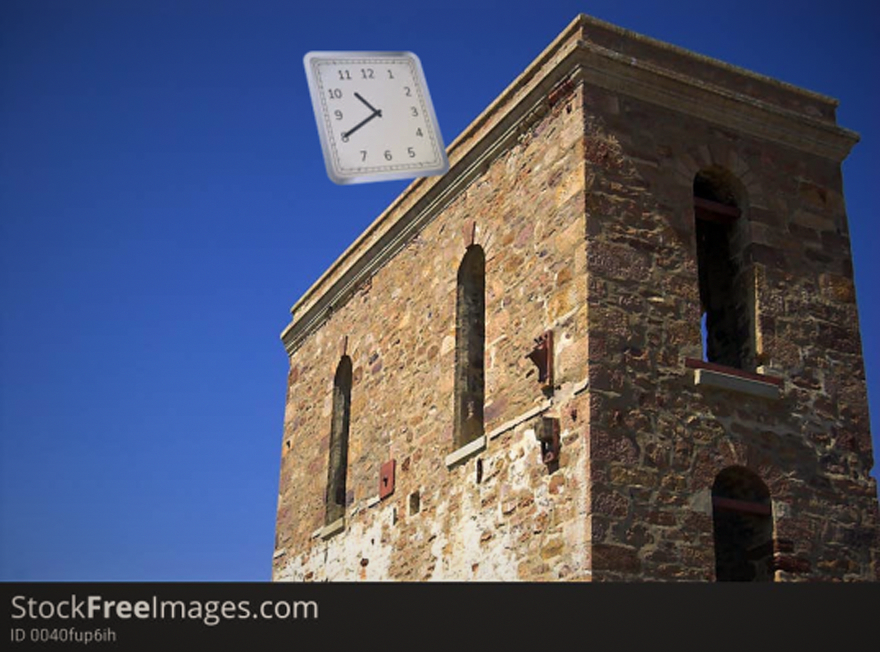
10 h 40 min
